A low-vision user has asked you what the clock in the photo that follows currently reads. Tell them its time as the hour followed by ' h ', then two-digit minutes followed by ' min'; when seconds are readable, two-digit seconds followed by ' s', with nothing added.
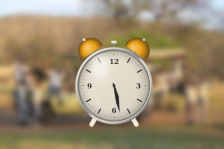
5 h 28 min
